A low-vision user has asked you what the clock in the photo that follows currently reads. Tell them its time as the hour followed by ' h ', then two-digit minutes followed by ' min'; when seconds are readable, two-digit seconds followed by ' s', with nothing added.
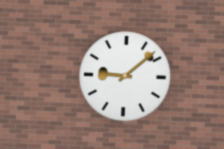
9 h 08 min
